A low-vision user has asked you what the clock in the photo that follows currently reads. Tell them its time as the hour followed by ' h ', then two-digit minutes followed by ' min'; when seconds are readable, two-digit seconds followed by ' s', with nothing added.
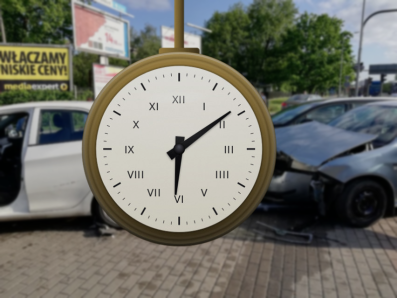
6 h 09 min
